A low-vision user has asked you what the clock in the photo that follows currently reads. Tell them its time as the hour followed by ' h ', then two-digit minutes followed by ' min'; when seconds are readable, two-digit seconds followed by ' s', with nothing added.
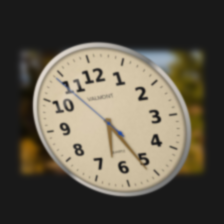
6 h 25 min 54 s
